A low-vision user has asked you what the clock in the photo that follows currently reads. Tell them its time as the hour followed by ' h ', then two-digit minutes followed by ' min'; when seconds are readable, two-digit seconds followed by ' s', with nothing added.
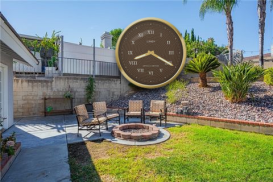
8 h 20 min
